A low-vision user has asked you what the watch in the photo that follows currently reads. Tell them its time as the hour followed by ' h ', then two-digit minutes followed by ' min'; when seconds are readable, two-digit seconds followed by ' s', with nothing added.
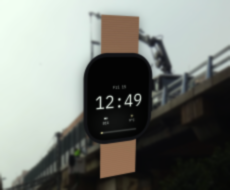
12 h 49 min
